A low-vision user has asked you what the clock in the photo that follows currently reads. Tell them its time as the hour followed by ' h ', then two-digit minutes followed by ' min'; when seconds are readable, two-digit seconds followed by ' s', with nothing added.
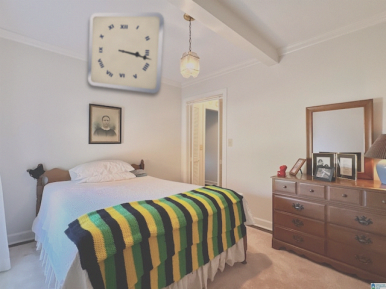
3 h 17 min
